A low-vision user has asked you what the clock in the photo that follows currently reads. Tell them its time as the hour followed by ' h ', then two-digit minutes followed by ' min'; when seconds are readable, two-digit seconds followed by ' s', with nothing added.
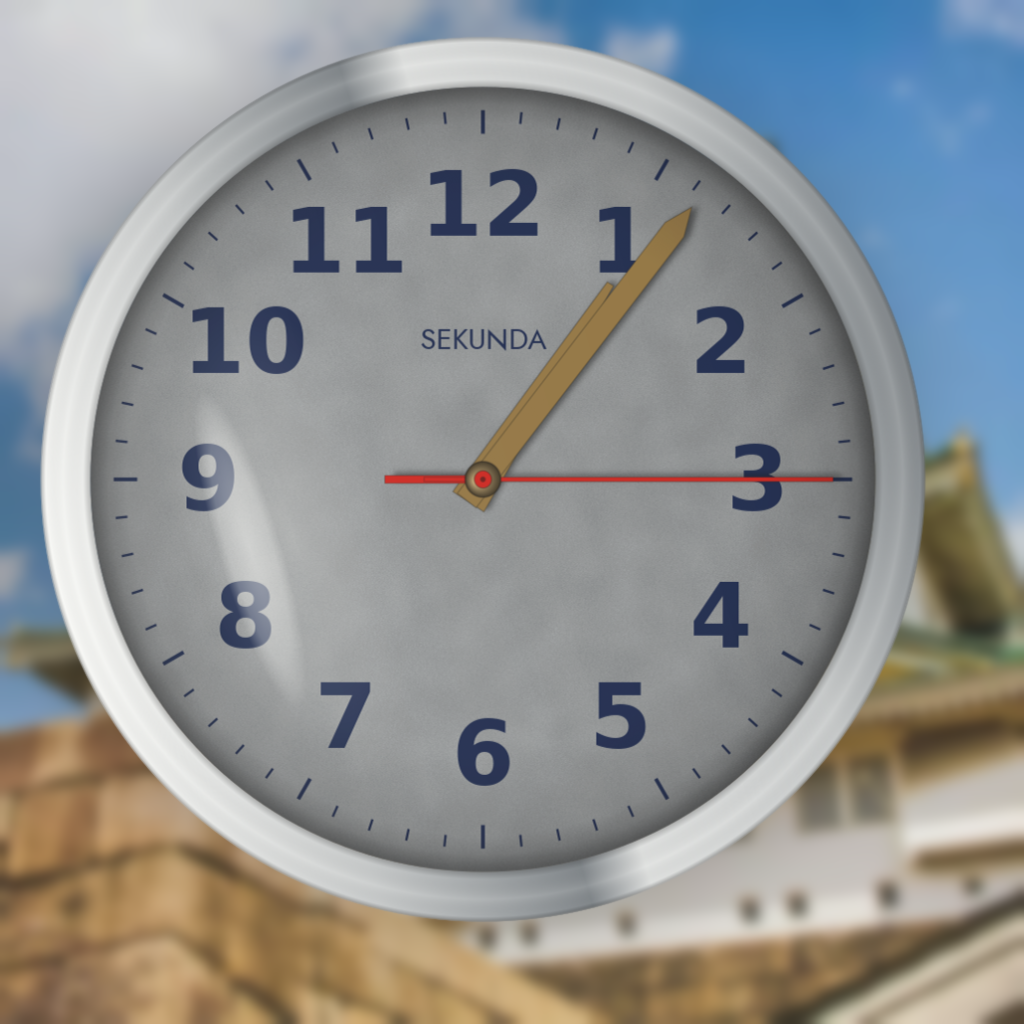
1 h 06 min 15 s
